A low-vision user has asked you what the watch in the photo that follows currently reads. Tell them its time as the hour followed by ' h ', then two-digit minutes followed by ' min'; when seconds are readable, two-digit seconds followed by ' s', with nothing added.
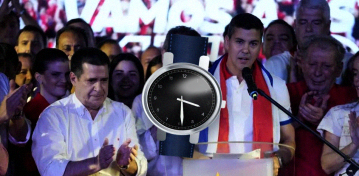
3 h 29 min
